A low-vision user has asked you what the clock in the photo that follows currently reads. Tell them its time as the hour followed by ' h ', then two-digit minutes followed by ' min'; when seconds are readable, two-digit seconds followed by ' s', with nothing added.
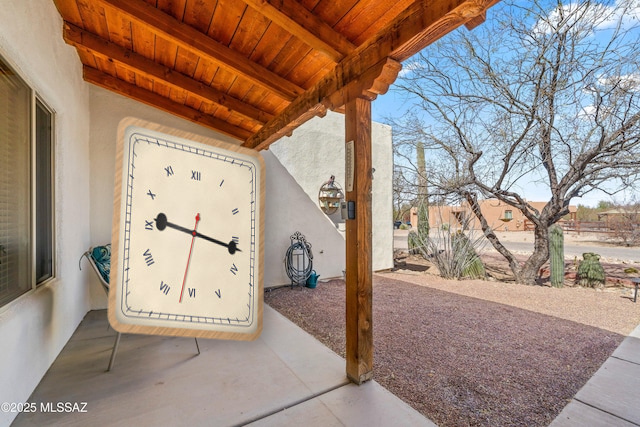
9 h 16 min 32 s
